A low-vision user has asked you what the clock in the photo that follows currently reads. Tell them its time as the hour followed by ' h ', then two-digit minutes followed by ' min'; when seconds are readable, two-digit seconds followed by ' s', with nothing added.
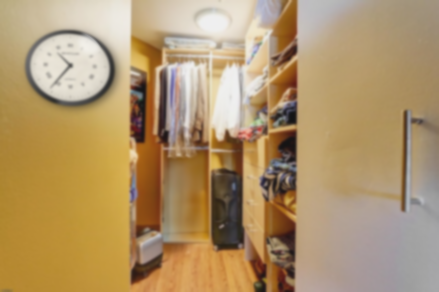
10 h 36 min
